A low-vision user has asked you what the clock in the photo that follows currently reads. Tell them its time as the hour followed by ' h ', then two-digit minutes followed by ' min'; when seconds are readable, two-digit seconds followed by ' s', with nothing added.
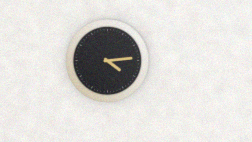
4 h 14 min
